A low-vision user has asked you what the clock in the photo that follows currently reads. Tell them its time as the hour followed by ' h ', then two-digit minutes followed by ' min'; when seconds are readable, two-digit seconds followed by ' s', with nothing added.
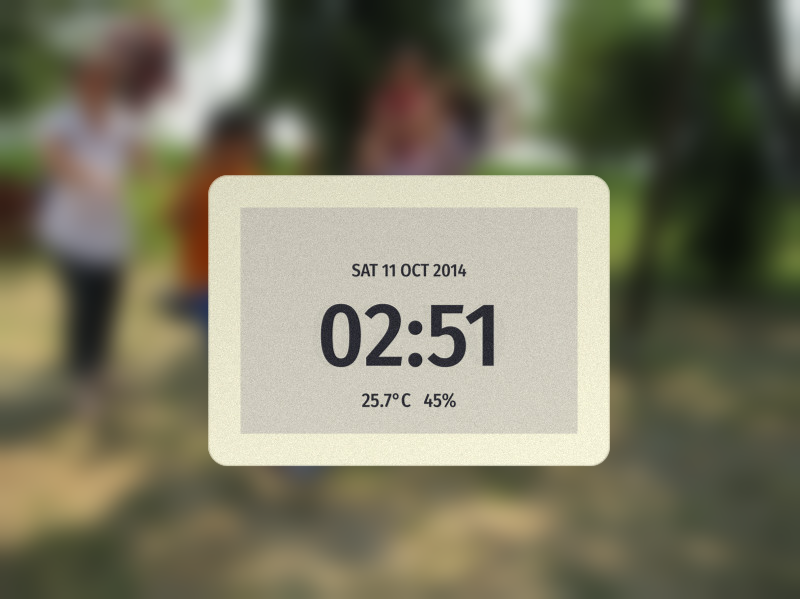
2 h 51 min
